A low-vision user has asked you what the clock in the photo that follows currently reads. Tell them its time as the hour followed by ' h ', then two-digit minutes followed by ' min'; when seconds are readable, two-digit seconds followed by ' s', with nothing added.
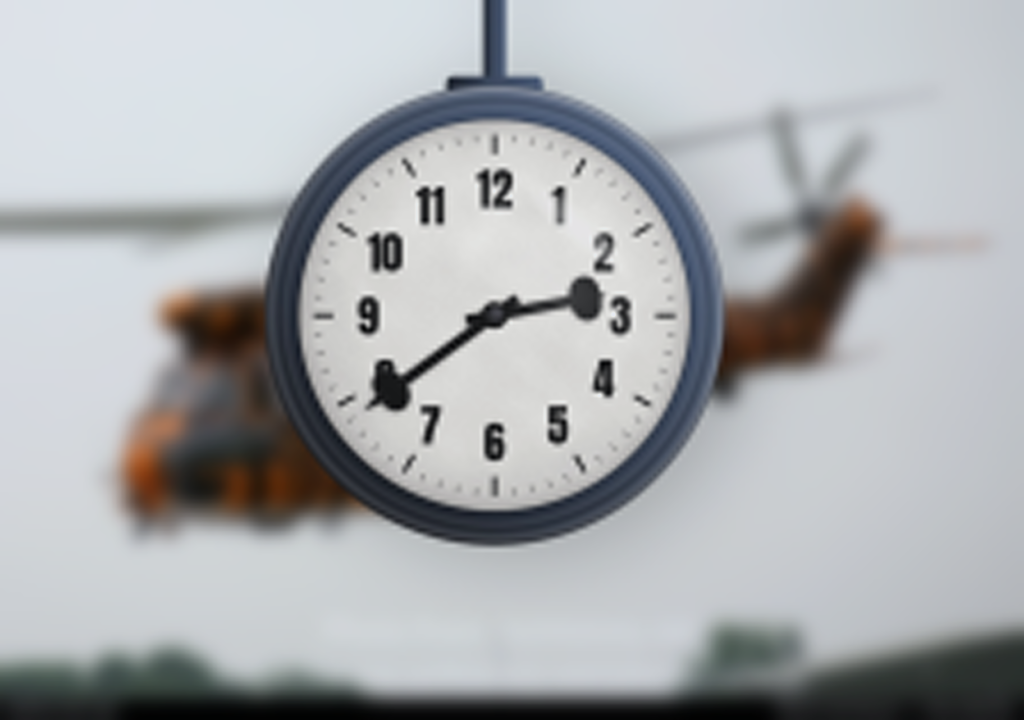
2 h 39 min
